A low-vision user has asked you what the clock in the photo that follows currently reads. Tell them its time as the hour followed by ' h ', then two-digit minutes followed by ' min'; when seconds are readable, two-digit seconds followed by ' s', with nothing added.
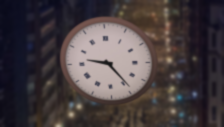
9 h 24 min
